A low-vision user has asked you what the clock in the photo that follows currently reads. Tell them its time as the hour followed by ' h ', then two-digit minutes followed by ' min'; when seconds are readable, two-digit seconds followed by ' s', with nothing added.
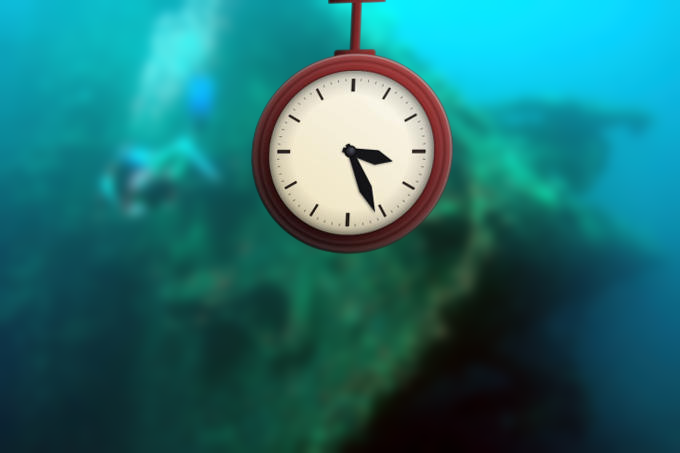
3 h 26 min
